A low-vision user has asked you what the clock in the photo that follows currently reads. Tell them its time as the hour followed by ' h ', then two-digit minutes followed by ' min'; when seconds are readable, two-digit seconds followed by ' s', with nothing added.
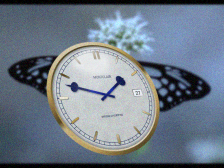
1 h 48 min
